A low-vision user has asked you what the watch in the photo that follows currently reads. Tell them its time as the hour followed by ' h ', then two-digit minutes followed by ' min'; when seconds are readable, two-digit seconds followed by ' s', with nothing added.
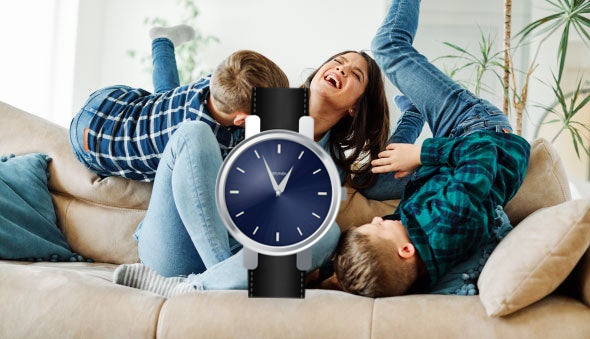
12 h 56 min
